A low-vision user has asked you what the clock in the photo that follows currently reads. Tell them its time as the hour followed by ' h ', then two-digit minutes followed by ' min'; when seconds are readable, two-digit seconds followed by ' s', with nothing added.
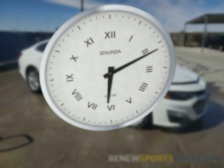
6 h 11 min
